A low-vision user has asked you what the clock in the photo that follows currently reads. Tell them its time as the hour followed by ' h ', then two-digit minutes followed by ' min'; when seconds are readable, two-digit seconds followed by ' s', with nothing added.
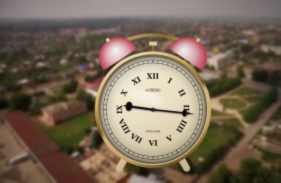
9 h 16 min
